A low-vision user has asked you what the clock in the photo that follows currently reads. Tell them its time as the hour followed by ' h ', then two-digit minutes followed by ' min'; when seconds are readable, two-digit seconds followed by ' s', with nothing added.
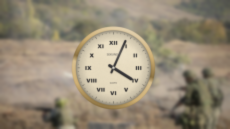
4 h 04 min
